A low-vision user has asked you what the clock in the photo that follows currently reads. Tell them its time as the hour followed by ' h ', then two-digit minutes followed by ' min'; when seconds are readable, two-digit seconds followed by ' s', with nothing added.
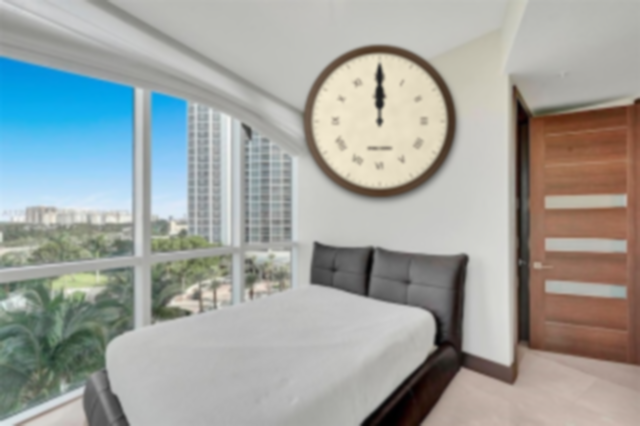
12 h 00 min
